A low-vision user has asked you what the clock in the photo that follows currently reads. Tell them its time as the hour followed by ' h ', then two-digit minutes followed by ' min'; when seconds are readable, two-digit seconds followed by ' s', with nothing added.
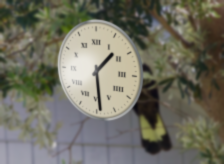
1 h 29 min
